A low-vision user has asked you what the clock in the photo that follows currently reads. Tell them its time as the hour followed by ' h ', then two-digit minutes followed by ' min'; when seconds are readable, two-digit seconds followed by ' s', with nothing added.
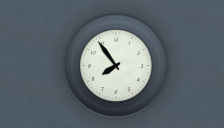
7 h 54 min
